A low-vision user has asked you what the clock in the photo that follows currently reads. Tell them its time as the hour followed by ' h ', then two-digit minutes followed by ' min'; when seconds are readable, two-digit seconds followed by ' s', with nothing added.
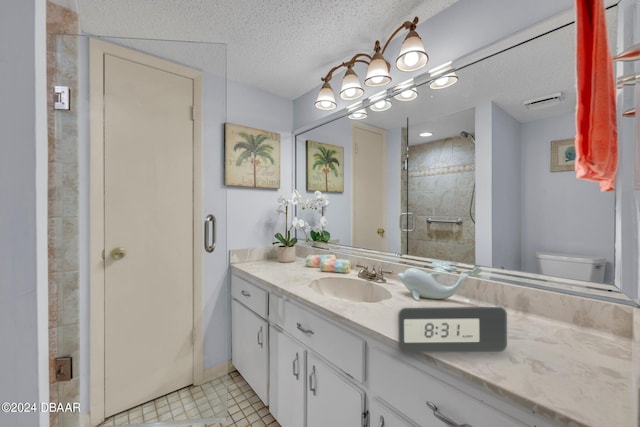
8 h 31 min
